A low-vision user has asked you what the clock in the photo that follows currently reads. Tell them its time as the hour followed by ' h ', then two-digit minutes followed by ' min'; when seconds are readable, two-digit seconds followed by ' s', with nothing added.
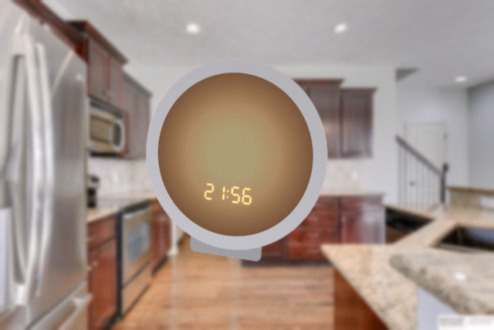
21 h 56 min
